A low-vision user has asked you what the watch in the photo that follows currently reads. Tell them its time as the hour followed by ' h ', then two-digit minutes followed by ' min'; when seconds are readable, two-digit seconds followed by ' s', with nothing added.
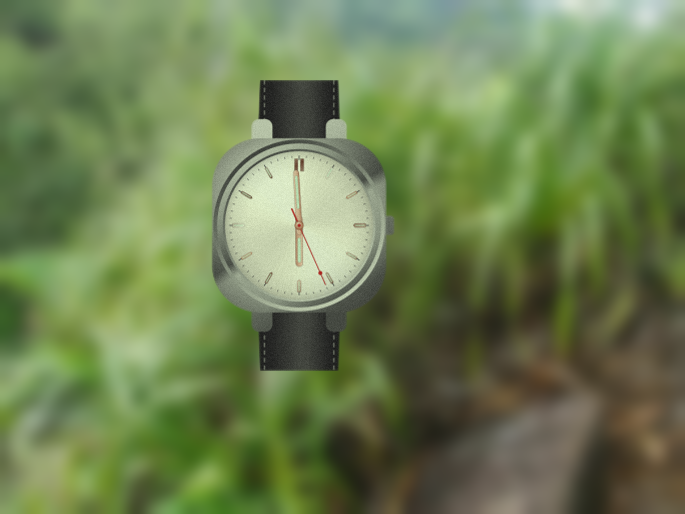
5 h 59 min 26 s
